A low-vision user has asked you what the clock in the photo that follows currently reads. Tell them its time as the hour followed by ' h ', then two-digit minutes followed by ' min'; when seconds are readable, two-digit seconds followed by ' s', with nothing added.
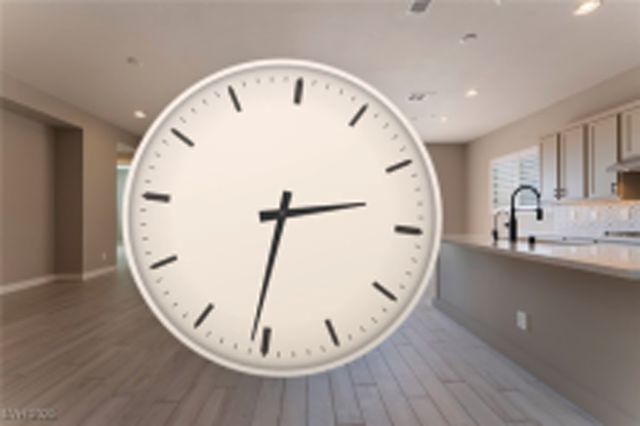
2 h 31 min
